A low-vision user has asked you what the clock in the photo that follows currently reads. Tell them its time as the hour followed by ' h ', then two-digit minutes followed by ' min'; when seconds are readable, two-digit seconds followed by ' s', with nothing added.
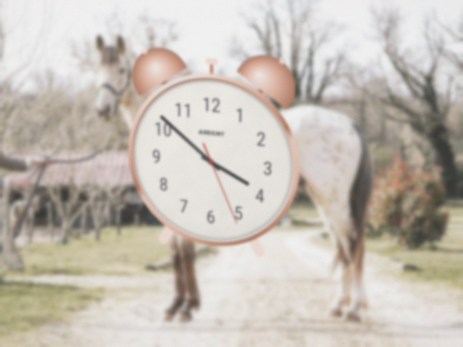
3 h 51 min 26 s
